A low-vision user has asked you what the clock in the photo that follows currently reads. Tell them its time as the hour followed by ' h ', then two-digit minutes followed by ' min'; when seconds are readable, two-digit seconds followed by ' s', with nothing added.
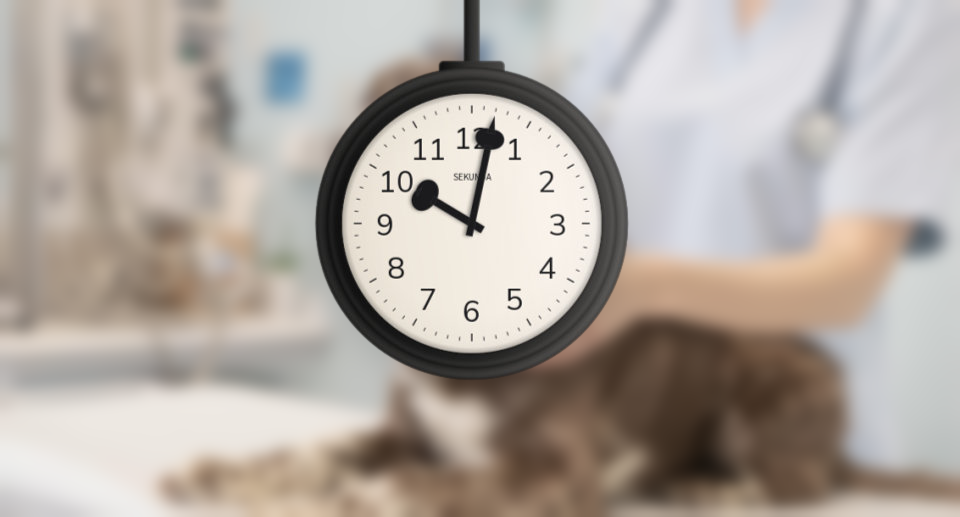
10 h 02 min
